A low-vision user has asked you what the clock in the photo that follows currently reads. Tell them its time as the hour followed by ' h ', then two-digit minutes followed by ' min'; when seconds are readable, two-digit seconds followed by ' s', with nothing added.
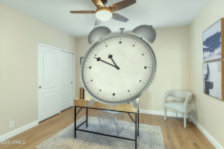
10 h 49 min
